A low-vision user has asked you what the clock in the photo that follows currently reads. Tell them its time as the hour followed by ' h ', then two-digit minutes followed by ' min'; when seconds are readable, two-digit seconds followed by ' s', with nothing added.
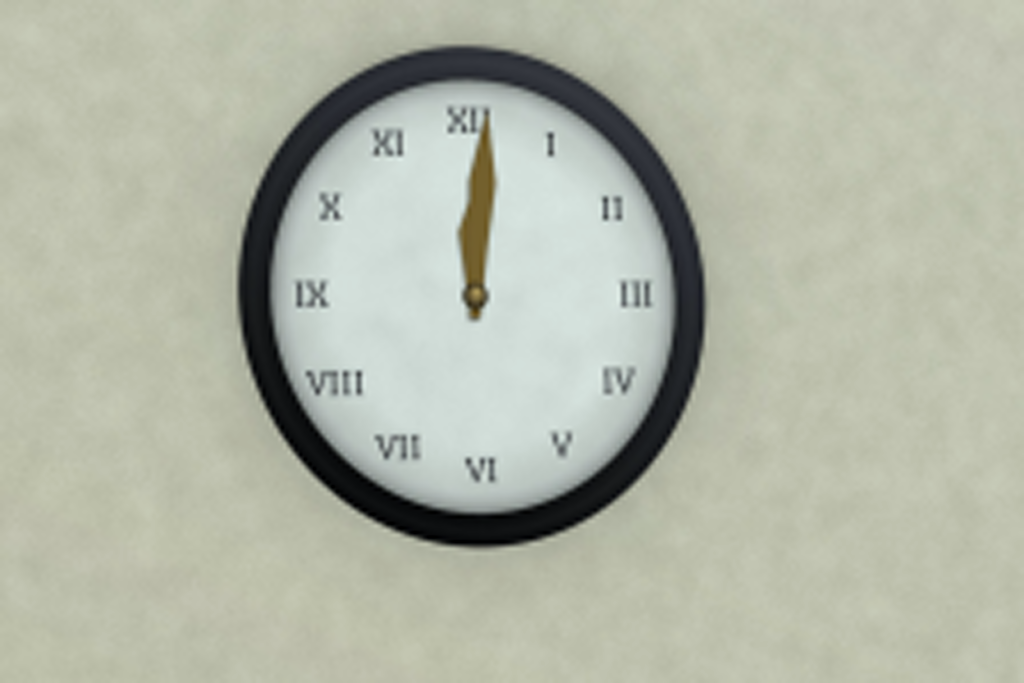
12 h 01 min
